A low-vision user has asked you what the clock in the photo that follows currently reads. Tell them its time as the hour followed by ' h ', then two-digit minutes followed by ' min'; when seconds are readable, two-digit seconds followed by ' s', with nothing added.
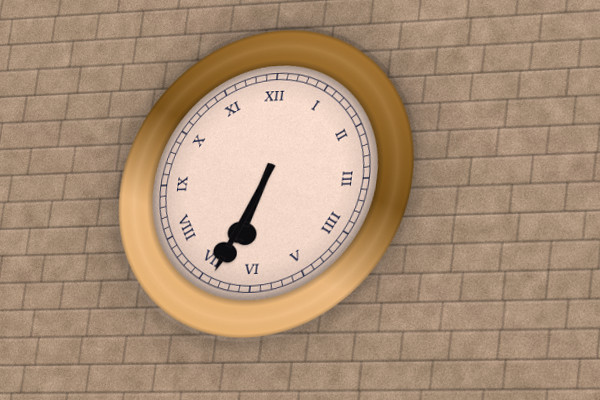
6 h 34 min
